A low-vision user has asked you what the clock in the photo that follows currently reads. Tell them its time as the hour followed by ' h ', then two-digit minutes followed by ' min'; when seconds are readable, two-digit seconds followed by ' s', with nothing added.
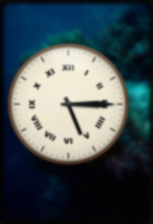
5 h 15 min
